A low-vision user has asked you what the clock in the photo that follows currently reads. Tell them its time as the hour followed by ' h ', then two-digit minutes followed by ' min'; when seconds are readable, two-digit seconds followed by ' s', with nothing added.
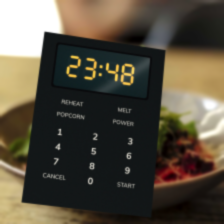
23 h 48 min
